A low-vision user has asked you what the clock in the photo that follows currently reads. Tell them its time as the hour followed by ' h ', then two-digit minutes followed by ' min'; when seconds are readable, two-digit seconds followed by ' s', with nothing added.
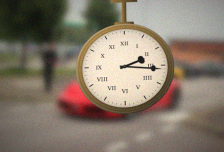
2 h 16 min
